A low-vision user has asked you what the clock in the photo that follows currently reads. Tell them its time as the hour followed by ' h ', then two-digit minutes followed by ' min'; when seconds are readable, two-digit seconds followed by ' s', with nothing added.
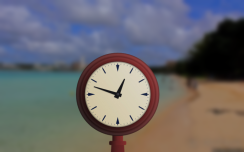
12 h 48 min
